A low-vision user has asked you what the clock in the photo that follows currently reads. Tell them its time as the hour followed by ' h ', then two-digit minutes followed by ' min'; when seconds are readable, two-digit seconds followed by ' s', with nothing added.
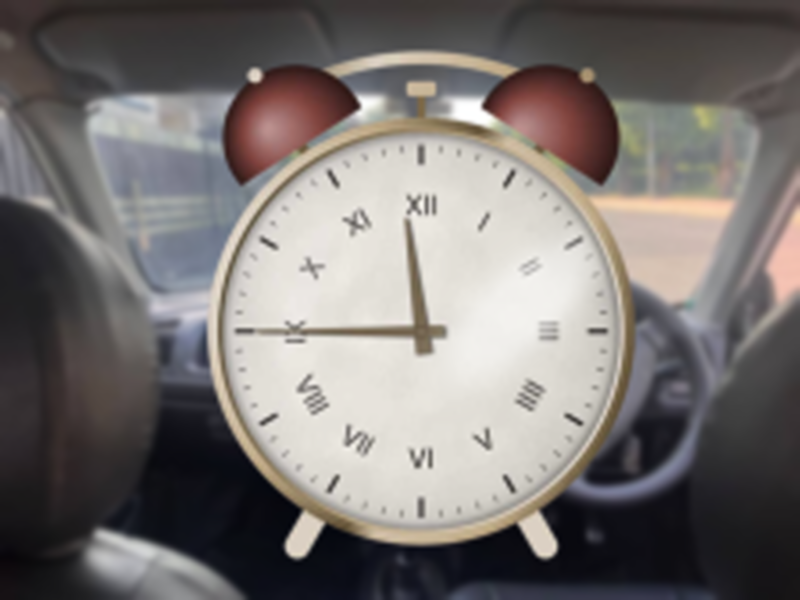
11 h 45 min
